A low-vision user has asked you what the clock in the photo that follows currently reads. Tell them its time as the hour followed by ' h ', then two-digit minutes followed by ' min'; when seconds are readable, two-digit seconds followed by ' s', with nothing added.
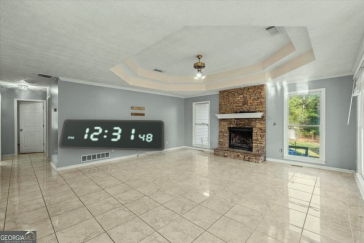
12 h 31 min 48 s
